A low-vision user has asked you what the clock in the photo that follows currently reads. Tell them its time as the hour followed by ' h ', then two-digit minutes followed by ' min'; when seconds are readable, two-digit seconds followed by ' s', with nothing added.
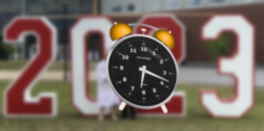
6 h 18 min
